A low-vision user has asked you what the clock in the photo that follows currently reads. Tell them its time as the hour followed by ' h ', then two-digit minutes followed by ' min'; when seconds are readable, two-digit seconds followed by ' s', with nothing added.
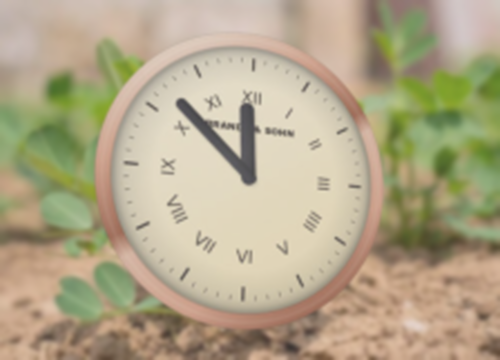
11 h 52 min
